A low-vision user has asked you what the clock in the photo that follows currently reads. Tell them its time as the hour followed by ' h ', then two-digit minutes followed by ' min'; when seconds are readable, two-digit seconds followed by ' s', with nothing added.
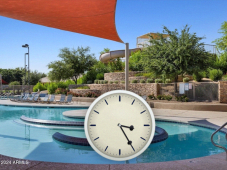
3 h 25 min
